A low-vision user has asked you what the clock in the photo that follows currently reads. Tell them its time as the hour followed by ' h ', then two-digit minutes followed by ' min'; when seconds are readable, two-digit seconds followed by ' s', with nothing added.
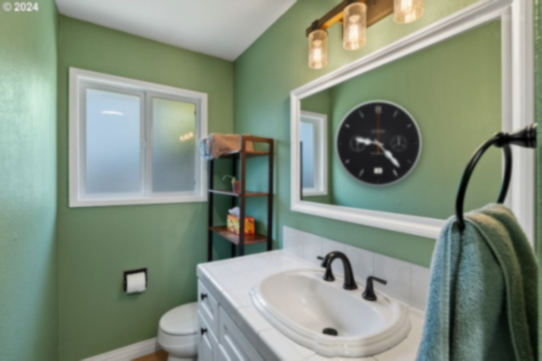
9 h 23 min
